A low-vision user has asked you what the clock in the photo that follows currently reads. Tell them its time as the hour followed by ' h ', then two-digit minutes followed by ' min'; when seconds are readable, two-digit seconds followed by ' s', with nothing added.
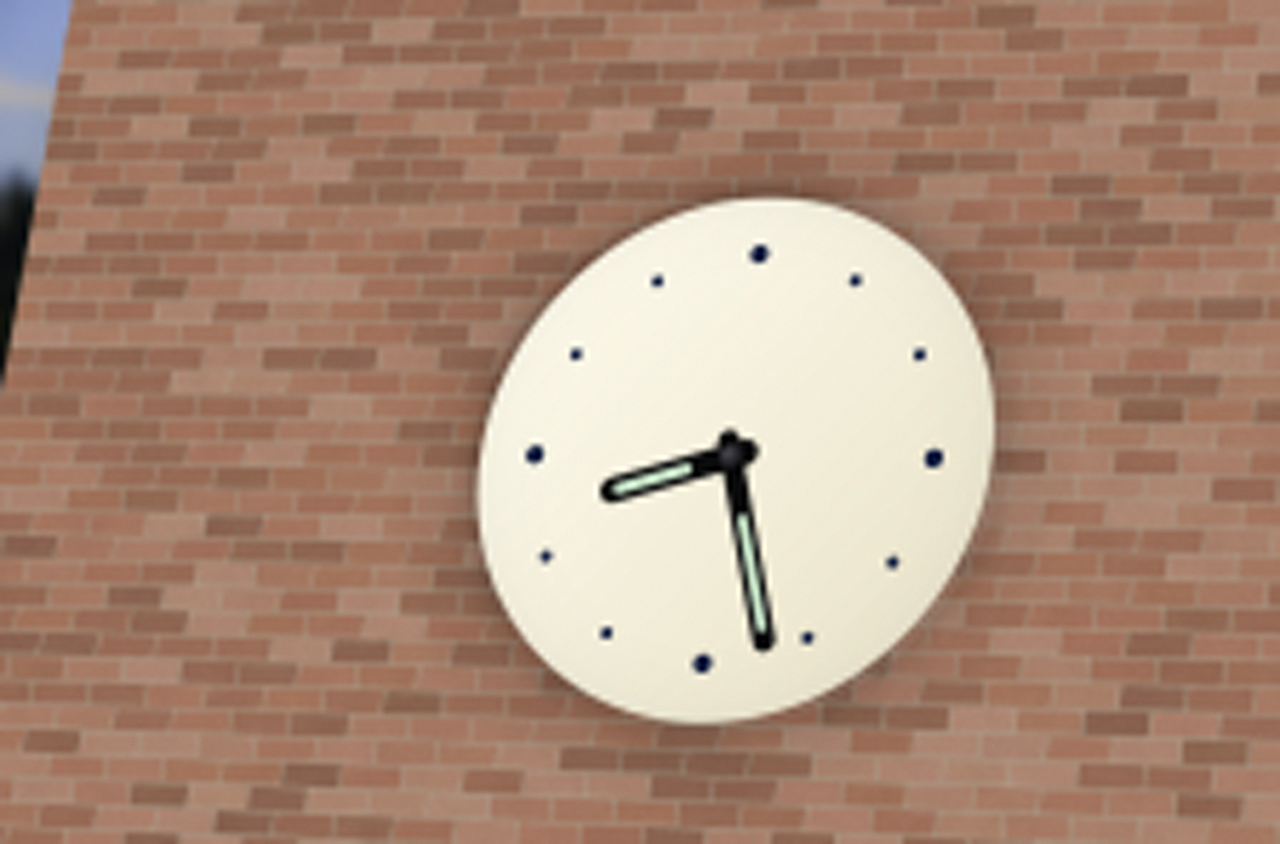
8 h 27 min
